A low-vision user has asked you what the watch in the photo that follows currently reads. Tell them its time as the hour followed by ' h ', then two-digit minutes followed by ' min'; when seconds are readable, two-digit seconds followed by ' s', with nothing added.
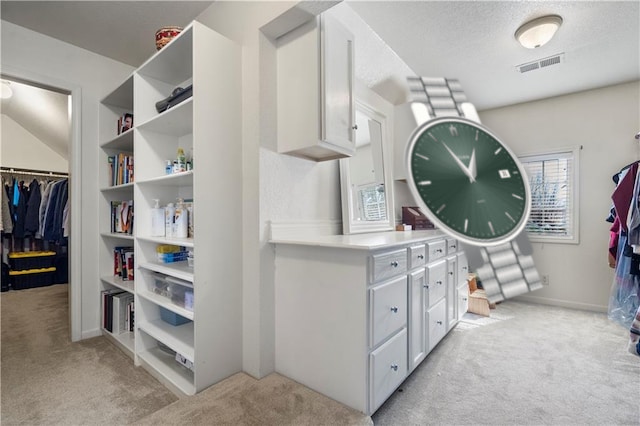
12 h 56 min
